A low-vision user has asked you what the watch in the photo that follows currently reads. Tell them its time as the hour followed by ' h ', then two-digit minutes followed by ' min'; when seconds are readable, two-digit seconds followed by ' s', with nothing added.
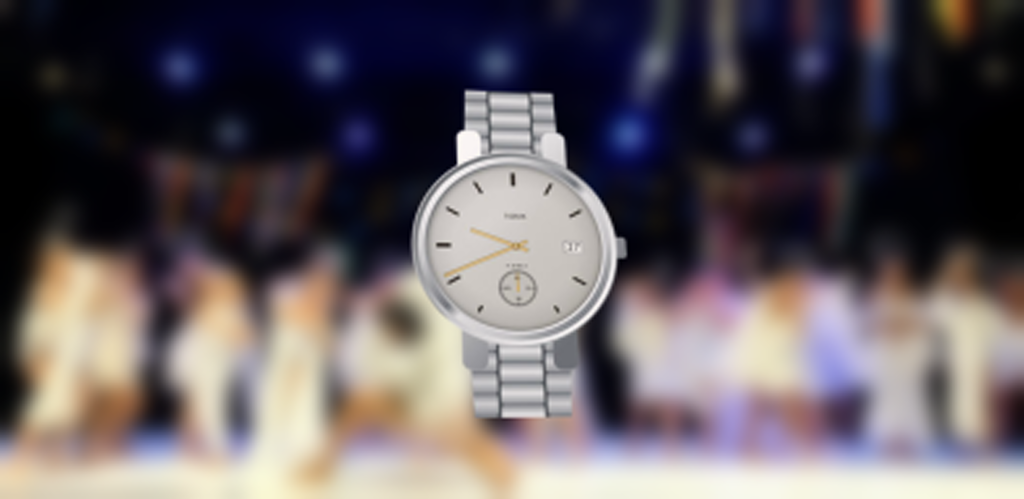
9 h 41 min
